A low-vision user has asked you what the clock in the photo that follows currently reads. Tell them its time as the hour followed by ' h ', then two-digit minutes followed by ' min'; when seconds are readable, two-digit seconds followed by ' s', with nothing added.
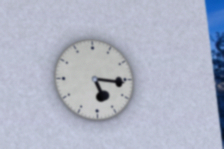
5 h 16 min
